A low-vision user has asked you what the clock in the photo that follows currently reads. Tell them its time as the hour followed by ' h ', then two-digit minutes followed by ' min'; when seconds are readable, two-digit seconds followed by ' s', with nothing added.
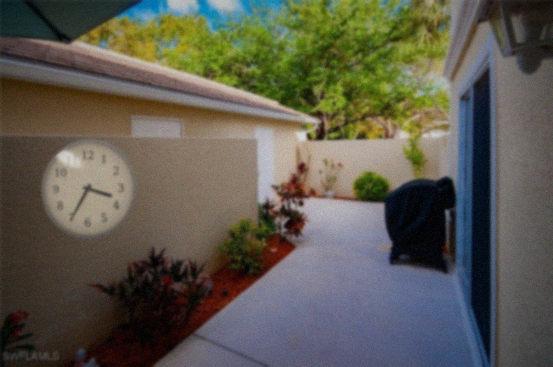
3 h 35 min
